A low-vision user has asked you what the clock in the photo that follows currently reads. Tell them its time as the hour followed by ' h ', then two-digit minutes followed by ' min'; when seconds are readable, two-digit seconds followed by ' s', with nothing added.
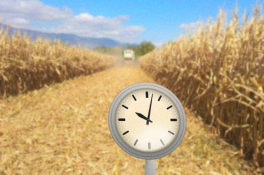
10 h 02 min
